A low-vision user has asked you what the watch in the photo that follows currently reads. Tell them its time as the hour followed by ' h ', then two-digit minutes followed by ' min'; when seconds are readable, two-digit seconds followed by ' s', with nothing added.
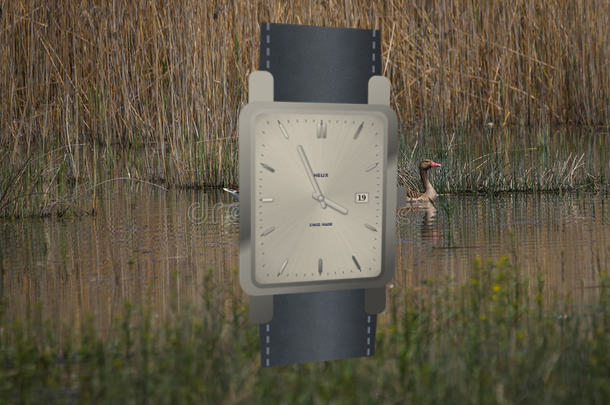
3 h 56 min
